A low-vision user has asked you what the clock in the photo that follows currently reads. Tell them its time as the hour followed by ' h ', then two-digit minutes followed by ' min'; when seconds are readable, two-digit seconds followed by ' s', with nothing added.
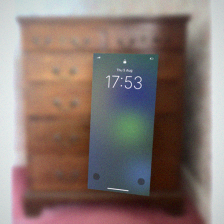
17 h 53 min
